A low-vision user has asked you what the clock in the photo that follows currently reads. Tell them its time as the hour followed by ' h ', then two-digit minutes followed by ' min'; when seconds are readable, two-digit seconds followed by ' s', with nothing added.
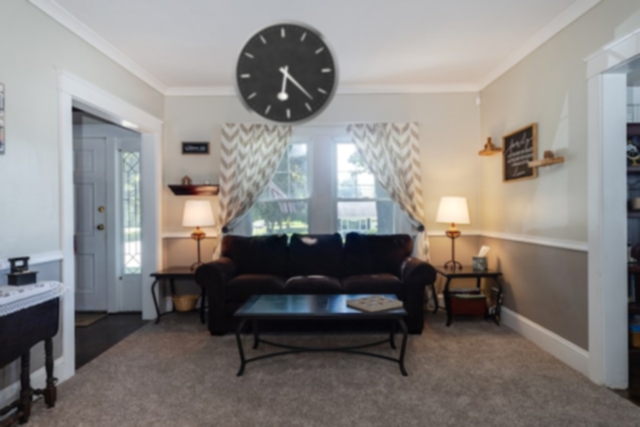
6 h 23 min
